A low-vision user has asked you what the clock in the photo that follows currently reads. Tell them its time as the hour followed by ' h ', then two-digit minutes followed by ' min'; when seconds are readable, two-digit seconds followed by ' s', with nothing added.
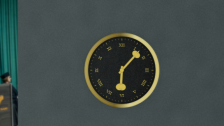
6 h 07 min
